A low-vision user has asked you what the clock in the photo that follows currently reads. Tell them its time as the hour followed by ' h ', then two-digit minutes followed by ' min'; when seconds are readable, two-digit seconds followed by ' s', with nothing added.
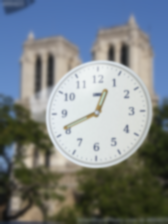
12 h 41 min
